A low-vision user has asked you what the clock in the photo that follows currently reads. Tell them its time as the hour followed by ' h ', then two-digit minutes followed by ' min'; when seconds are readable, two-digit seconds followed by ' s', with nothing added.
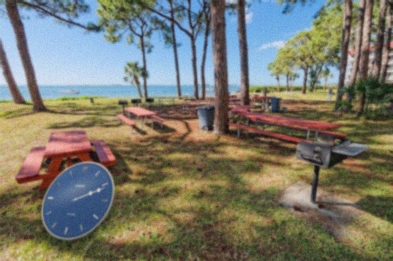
2 h 11 min
